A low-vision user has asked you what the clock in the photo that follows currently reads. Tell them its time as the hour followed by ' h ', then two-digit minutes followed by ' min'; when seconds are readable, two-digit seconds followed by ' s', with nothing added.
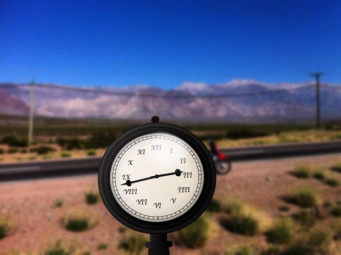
2 h 43 min
